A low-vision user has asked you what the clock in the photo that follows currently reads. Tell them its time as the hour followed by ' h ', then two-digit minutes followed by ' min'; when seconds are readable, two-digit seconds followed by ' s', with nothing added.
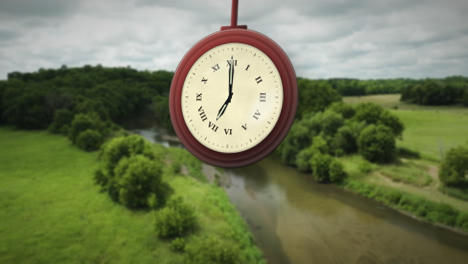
7 h 00 min
